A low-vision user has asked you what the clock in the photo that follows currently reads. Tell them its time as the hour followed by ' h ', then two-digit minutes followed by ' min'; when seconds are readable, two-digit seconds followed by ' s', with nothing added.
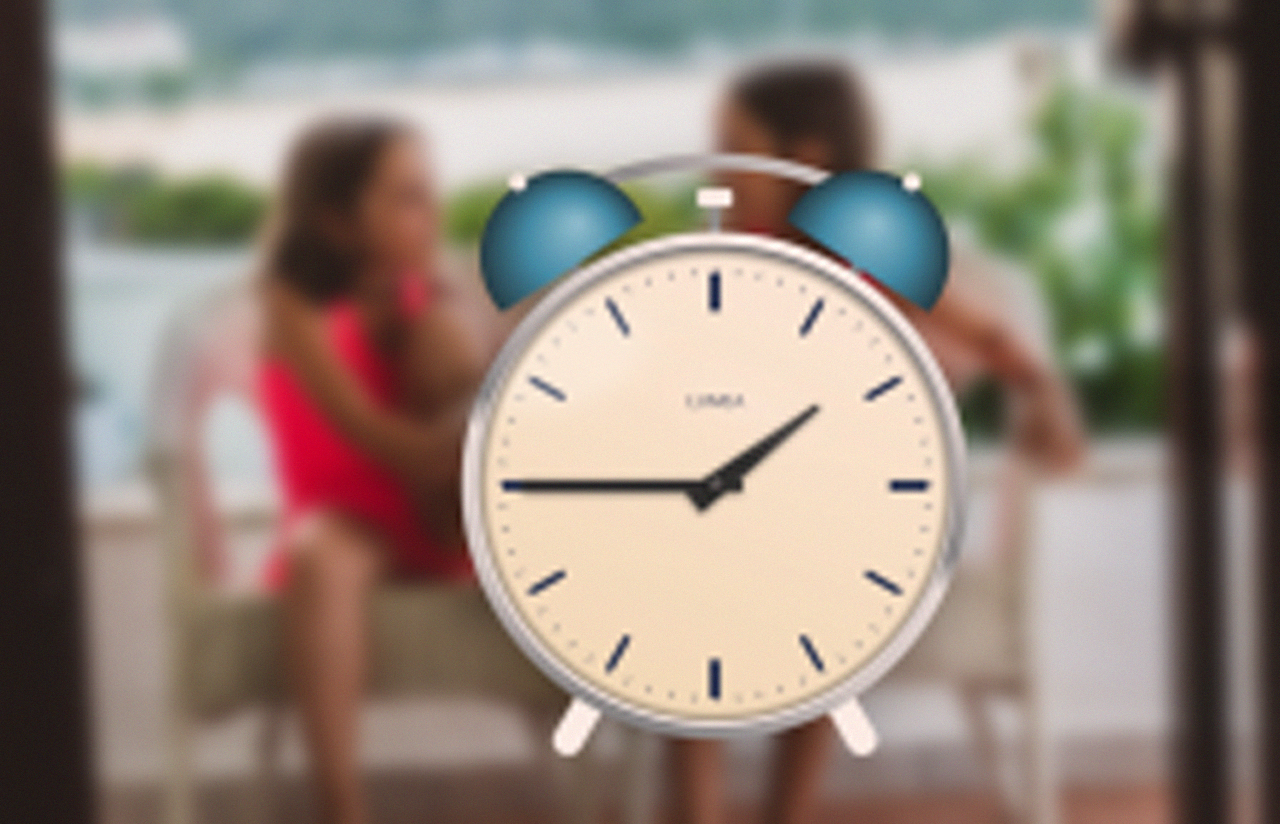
1 h 45 min
